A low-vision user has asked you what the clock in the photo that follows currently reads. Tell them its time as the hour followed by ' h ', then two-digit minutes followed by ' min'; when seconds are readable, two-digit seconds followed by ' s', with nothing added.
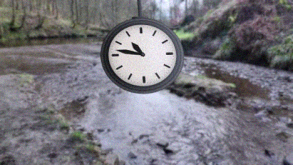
10 h 47 min
